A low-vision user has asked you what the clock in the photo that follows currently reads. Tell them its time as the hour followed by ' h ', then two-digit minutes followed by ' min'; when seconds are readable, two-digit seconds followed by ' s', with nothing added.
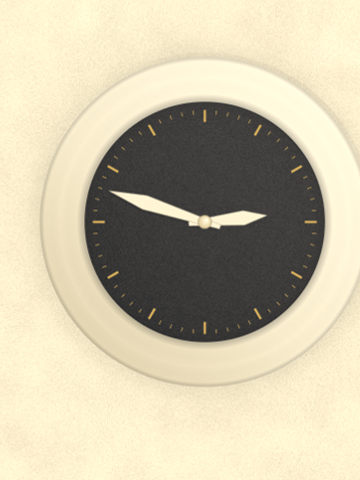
2 h 48 min
